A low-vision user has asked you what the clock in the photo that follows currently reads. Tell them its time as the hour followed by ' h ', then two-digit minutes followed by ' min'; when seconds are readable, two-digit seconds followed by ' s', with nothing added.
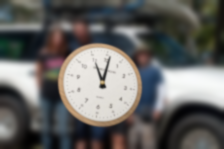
11 h 01 min
